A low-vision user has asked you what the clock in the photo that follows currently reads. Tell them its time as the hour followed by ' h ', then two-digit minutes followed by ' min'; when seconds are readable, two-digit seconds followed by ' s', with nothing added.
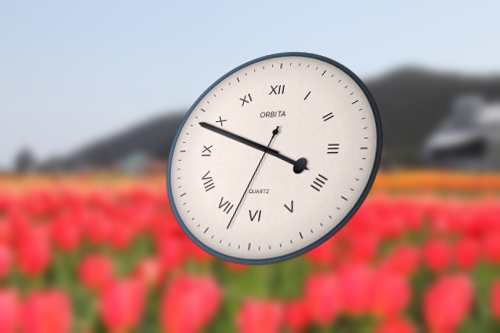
3 h 48 min 33 s
